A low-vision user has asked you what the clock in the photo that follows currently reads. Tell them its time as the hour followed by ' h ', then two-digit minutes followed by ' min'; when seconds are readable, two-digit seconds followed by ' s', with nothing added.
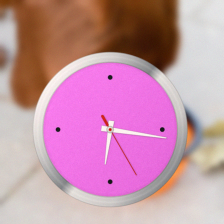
6 h 16 min 25 s
